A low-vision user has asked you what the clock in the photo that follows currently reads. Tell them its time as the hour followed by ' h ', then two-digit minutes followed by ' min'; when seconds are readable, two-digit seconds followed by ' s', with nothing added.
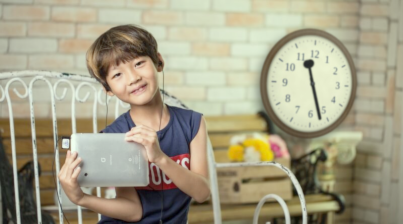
11 h 27 min
